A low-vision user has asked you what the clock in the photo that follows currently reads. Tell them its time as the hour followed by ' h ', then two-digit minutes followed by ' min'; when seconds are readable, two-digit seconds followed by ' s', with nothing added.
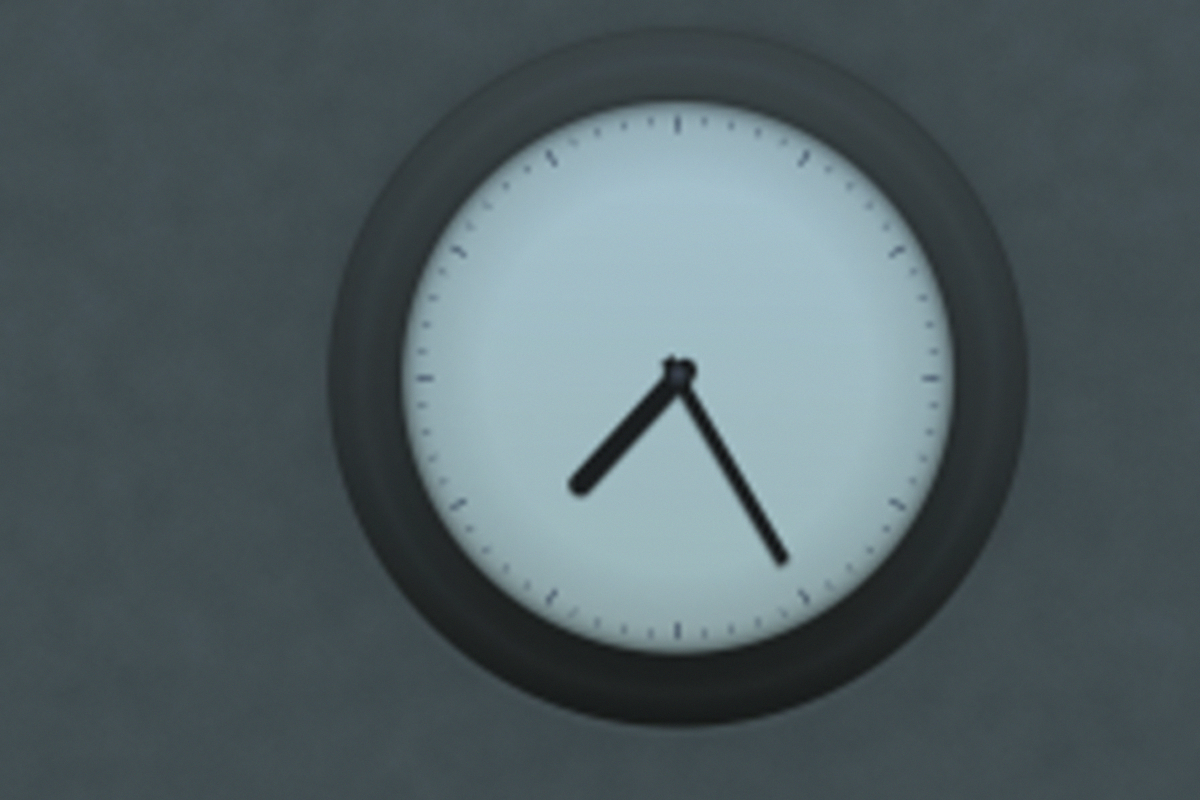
7 h 25 min
